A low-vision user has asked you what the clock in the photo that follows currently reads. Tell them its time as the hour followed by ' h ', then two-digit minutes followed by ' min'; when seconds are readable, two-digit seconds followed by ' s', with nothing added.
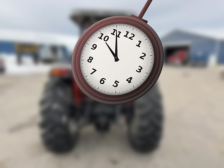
9 h 55 min
